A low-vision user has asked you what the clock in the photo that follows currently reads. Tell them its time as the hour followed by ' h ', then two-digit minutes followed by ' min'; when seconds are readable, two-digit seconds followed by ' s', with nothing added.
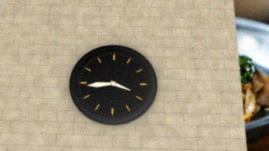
3 h 44 min
